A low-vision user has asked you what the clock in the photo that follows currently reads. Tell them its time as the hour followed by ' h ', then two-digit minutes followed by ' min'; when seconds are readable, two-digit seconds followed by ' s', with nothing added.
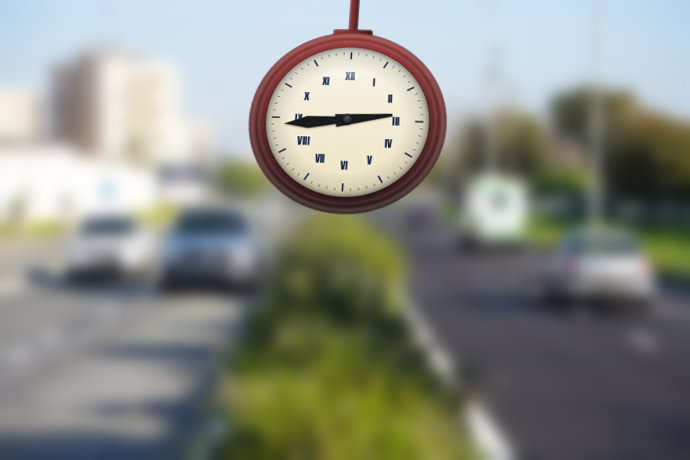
2 h 44 min
